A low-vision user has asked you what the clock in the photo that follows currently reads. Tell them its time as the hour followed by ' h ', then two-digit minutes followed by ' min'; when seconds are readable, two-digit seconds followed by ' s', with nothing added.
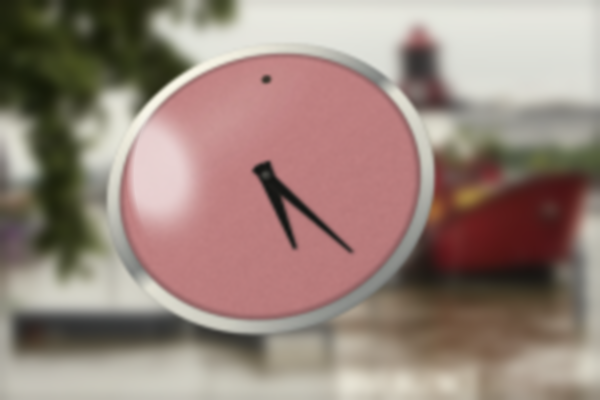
5 h 23 min
